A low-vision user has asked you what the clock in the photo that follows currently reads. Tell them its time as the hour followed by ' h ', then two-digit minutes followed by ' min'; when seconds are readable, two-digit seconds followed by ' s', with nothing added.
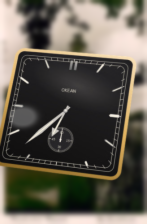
6 h 37 min
